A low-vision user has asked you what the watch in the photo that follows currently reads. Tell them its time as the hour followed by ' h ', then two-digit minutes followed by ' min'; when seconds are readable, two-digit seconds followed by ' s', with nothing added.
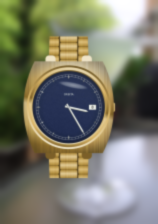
3 h 25 min
